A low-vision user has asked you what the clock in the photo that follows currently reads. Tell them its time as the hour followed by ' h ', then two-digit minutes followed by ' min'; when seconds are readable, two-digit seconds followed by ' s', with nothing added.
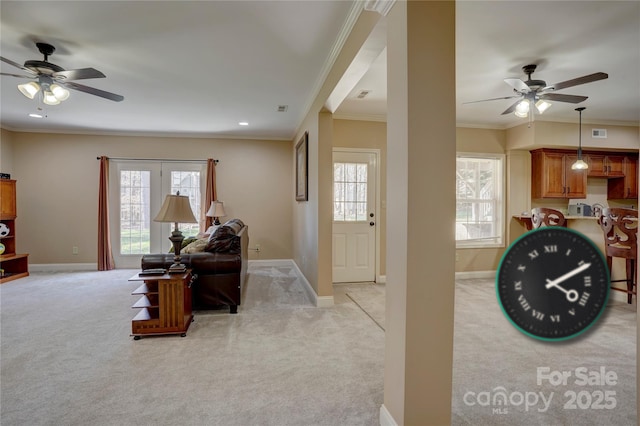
4 h 11 min
